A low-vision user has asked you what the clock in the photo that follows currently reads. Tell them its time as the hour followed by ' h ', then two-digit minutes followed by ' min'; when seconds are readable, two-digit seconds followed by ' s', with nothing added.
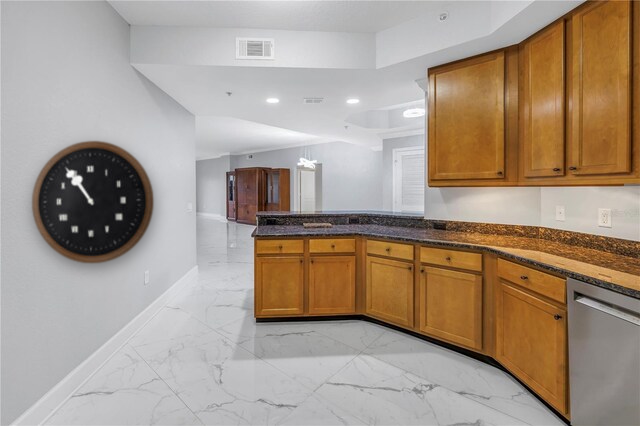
10 h 54 min
